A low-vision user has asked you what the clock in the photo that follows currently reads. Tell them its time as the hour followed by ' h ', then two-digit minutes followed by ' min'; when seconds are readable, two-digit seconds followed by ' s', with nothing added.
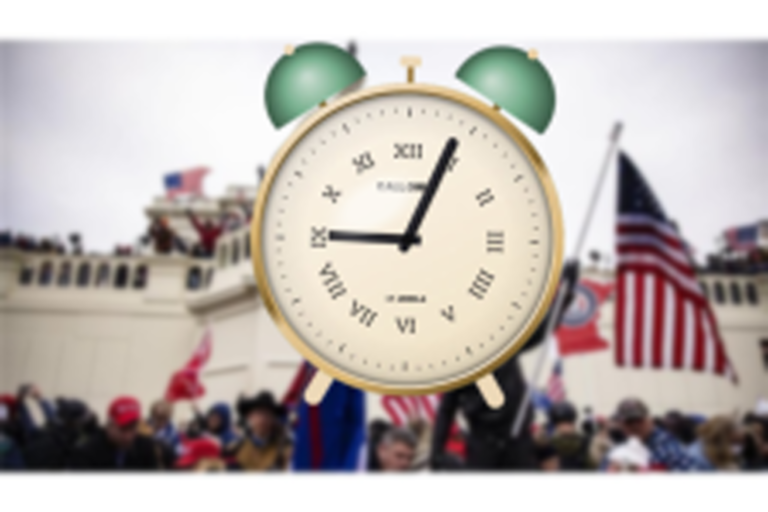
9 h 04 min
